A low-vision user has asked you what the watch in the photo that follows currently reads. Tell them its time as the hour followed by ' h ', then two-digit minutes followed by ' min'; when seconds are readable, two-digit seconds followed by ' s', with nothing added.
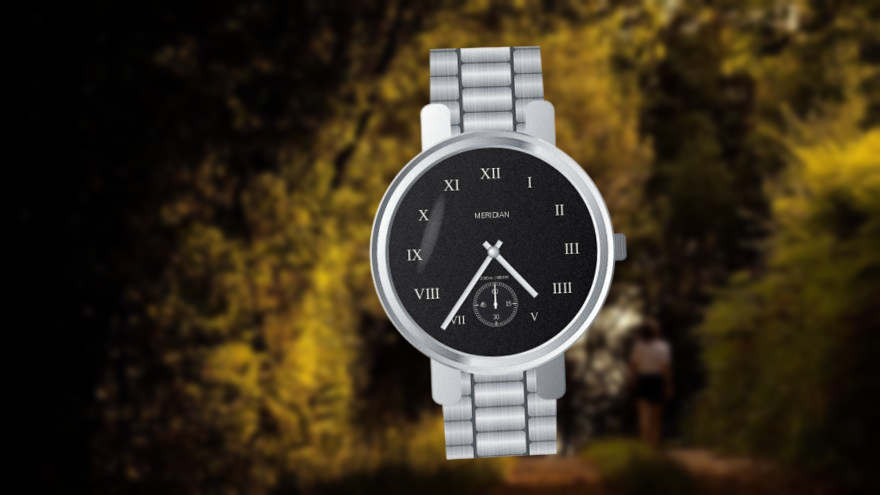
4 h 36 min
